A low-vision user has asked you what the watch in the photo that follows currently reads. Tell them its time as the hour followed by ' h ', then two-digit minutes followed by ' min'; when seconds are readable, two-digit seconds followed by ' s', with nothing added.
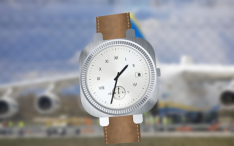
1 h 33 min
